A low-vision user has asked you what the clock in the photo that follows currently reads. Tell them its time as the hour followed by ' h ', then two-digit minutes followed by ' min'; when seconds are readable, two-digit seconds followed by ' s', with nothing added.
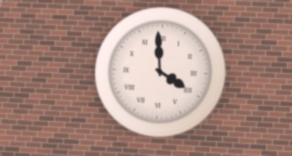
3 h 59 min
